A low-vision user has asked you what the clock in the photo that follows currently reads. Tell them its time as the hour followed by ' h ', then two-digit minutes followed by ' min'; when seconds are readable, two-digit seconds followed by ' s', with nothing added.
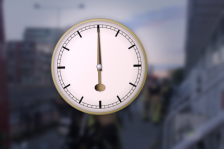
6 h 00 min
